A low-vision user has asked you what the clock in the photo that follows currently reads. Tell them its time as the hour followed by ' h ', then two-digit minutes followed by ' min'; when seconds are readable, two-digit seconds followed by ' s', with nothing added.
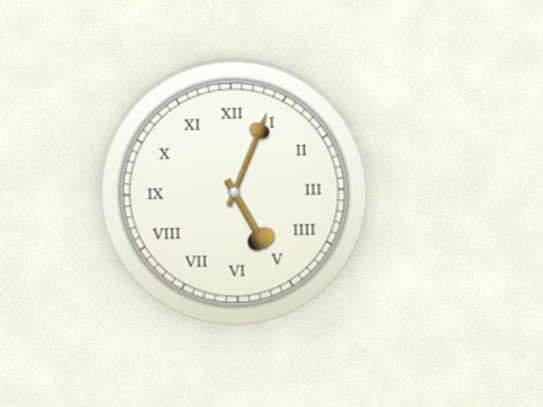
5 h 04 min
